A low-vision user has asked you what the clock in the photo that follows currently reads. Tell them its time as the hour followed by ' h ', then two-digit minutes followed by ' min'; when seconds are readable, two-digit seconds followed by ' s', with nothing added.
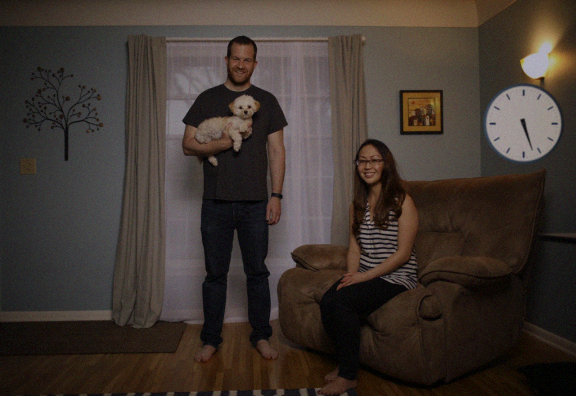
5 h 27 min
